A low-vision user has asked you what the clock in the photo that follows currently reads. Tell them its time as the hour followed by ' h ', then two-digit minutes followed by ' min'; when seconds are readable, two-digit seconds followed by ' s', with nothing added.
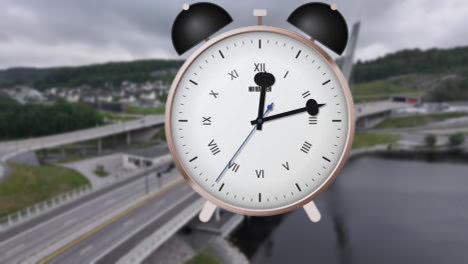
12 h 12 min 36 s
